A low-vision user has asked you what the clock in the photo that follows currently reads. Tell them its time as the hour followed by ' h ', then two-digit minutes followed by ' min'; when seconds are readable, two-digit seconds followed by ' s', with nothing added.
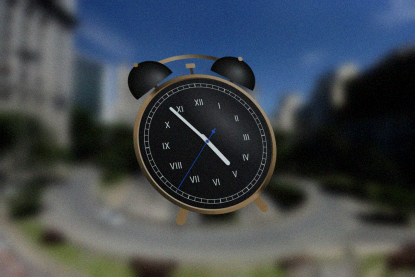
4 h 53 min 37 s
